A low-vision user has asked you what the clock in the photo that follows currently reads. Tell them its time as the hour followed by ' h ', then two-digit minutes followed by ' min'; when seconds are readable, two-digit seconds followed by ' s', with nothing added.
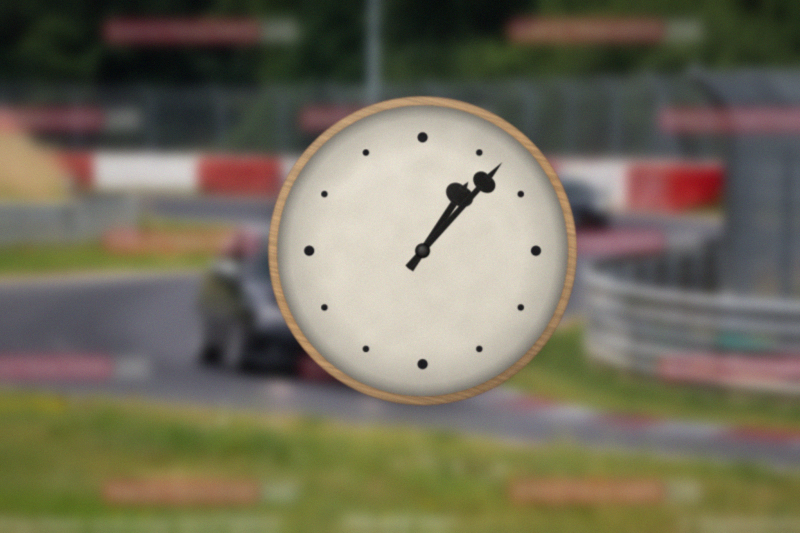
1 h 07 min
